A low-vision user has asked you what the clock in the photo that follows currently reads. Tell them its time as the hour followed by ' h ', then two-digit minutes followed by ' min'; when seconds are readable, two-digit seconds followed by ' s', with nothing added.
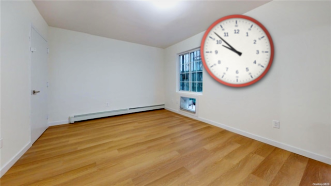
9 h 52 min
